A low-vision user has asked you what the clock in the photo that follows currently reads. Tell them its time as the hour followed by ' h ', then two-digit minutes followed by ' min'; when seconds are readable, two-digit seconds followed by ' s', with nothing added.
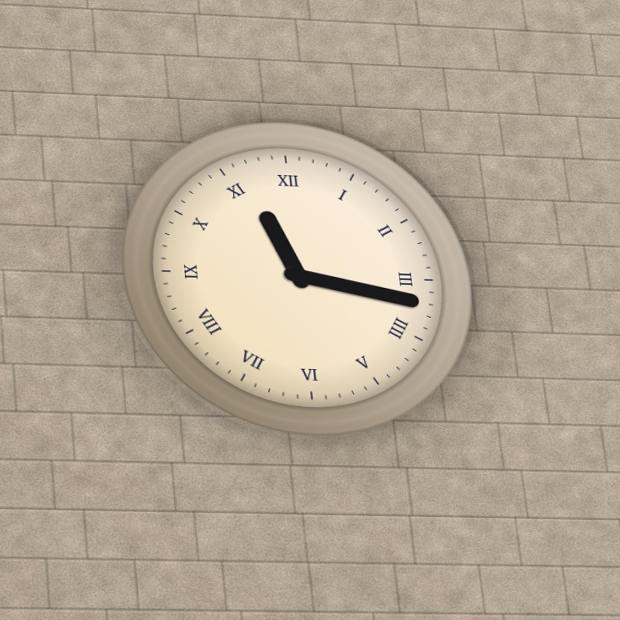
11 h 17 min
